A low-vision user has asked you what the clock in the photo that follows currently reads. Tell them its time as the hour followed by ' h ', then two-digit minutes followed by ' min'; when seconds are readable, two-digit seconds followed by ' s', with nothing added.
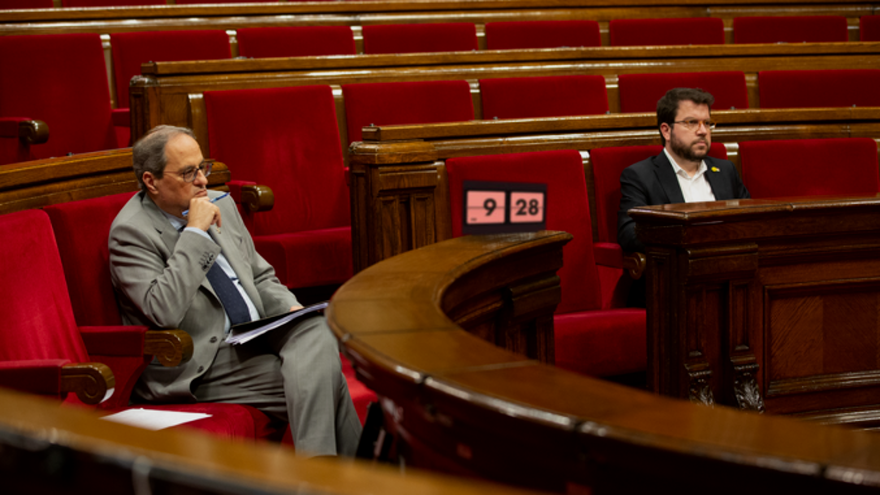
9 h 28 min
